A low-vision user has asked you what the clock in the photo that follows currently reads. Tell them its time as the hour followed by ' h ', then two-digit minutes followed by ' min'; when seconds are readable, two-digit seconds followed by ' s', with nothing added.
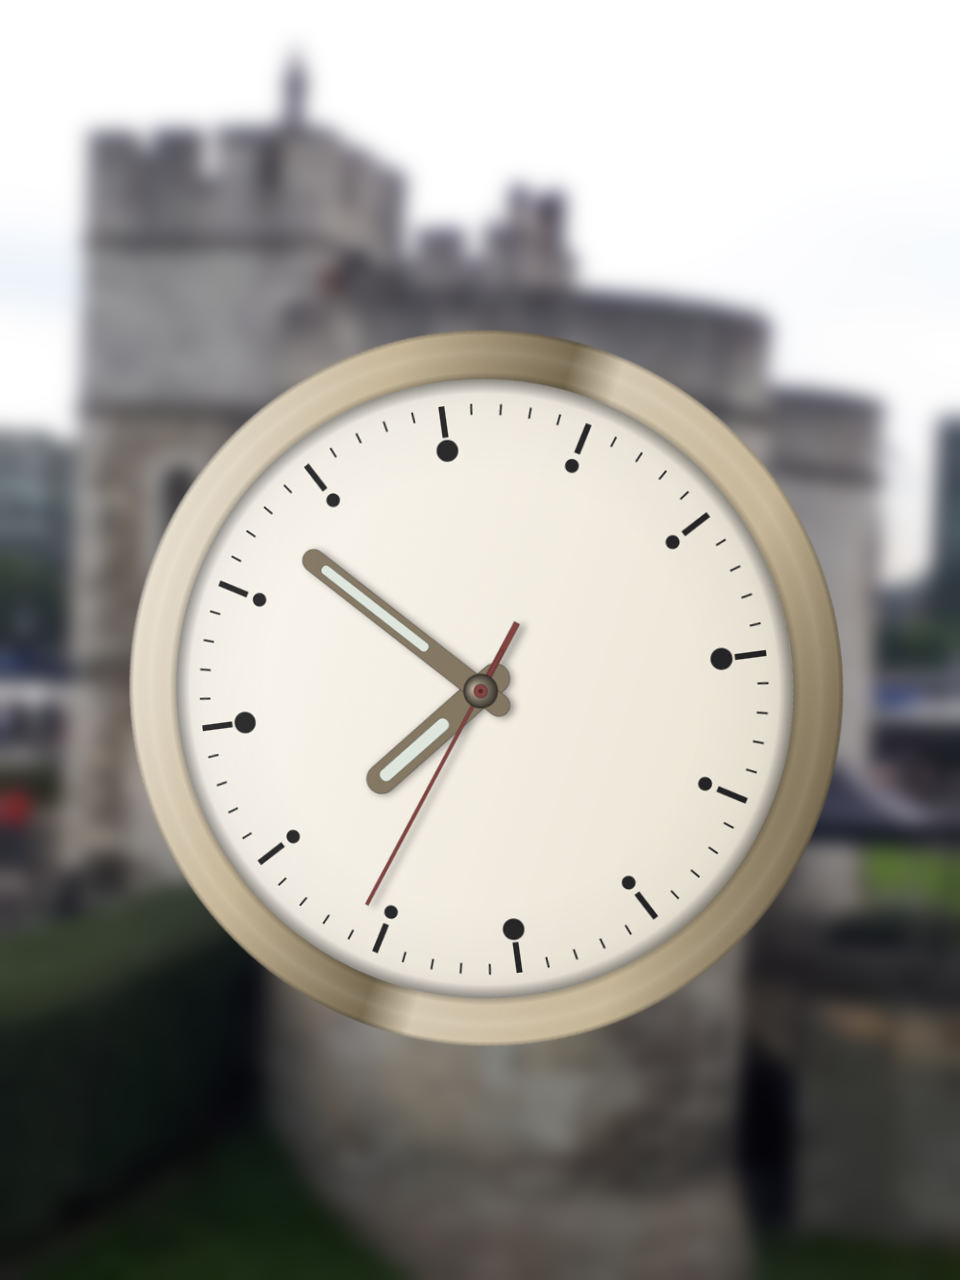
7 h 52 min 36 s
